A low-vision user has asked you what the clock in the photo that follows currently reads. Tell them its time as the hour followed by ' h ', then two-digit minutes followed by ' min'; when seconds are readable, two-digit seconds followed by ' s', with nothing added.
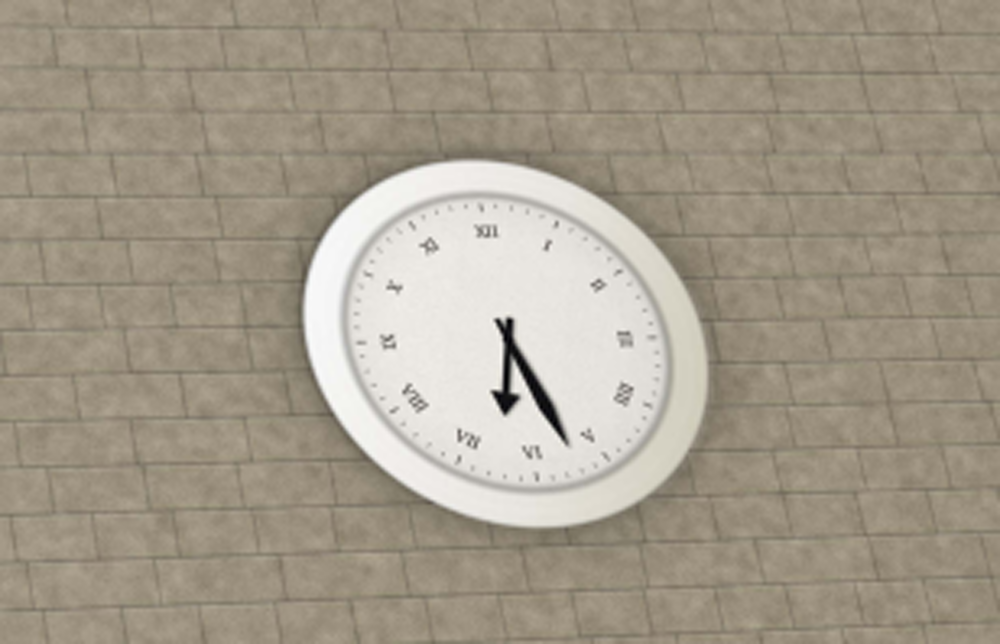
6 h 27 min
